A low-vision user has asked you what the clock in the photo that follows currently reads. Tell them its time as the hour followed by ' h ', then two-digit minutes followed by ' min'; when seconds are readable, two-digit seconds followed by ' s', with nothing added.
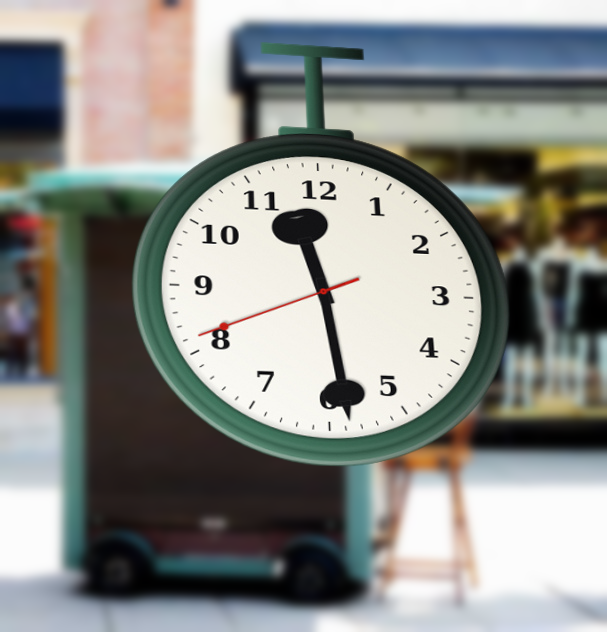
11 h 28 min 41 s
